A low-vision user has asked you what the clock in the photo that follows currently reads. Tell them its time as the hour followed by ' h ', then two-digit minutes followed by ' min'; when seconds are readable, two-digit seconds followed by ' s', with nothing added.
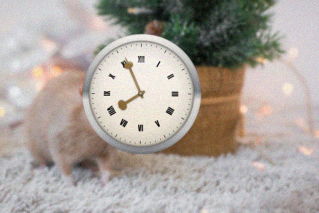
7 h 56 min
